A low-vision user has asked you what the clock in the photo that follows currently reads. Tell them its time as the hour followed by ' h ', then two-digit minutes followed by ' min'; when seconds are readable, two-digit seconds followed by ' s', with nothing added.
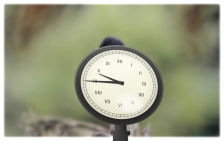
9 h 45 min
